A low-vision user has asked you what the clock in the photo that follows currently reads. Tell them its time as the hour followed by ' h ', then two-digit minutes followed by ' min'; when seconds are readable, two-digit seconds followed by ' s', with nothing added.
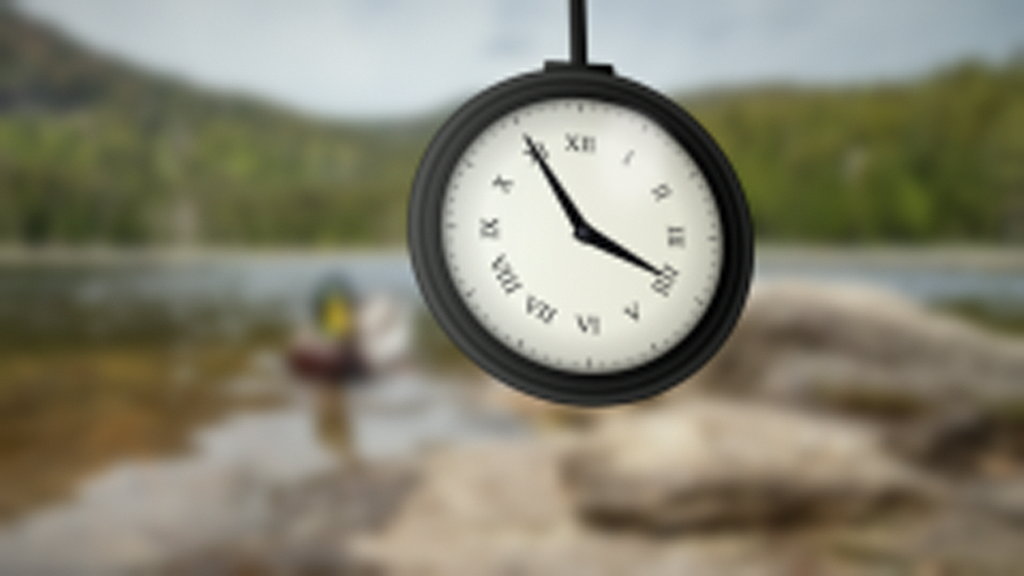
3 h 55 min
